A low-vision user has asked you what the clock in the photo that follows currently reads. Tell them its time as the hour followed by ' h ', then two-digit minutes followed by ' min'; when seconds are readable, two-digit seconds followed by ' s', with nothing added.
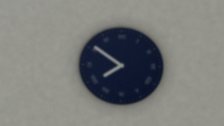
7 h 51 min
